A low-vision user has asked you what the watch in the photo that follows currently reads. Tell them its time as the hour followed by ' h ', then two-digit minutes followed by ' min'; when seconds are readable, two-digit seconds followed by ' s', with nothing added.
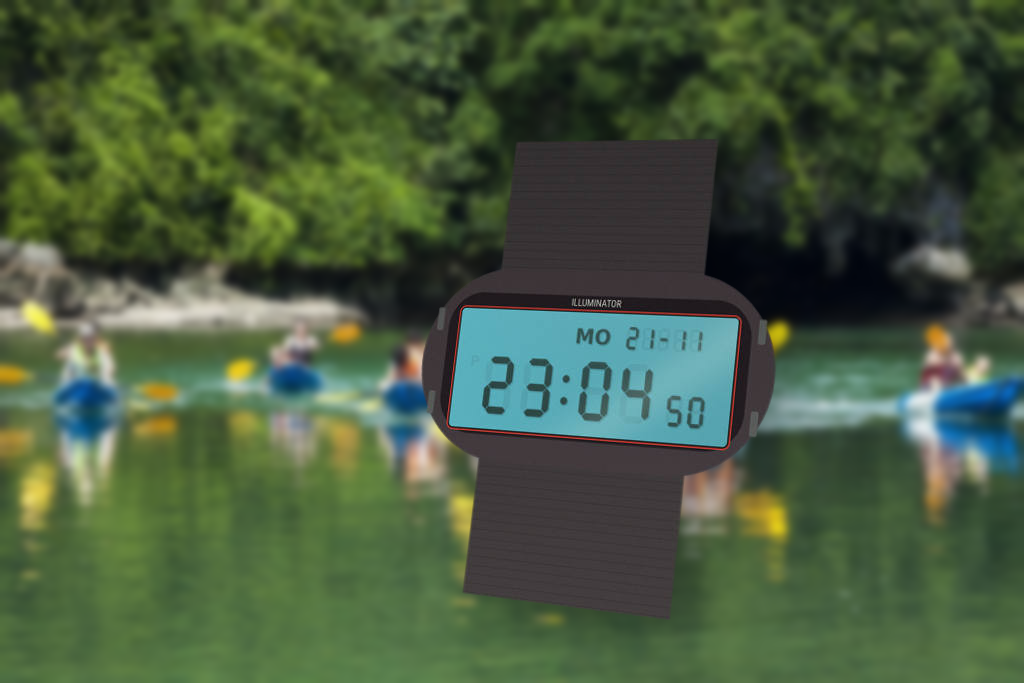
23 h 04 min 50 s
